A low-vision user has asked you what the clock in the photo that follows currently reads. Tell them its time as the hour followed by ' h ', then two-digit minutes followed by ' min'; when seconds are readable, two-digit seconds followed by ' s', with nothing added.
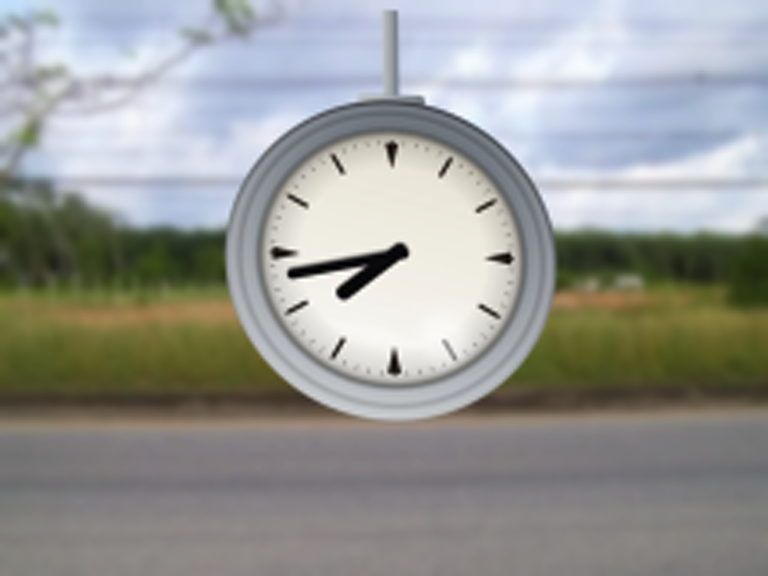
7 h 43 min
